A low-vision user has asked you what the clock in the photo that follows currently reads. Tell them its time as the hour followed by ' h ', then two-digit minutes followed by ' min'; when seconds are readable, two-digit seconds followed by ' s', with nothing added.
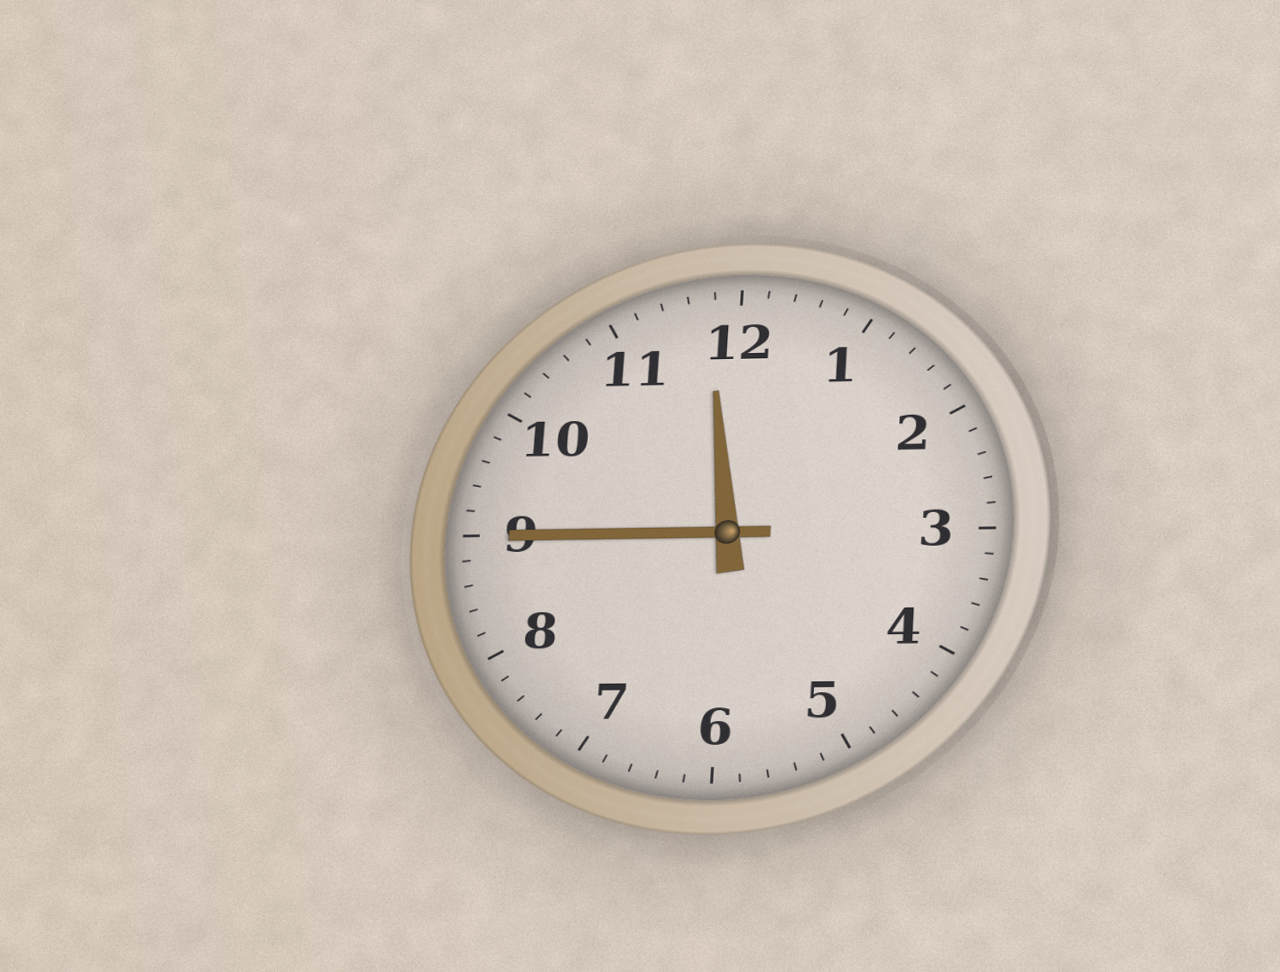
11 h 45 min
